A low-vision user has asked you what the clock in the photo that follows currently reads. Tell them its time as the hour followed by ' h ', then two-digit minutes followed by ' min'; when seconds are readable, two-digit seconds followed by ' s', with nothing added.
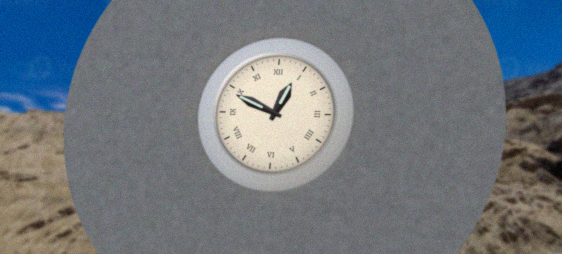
12 h 49 min
